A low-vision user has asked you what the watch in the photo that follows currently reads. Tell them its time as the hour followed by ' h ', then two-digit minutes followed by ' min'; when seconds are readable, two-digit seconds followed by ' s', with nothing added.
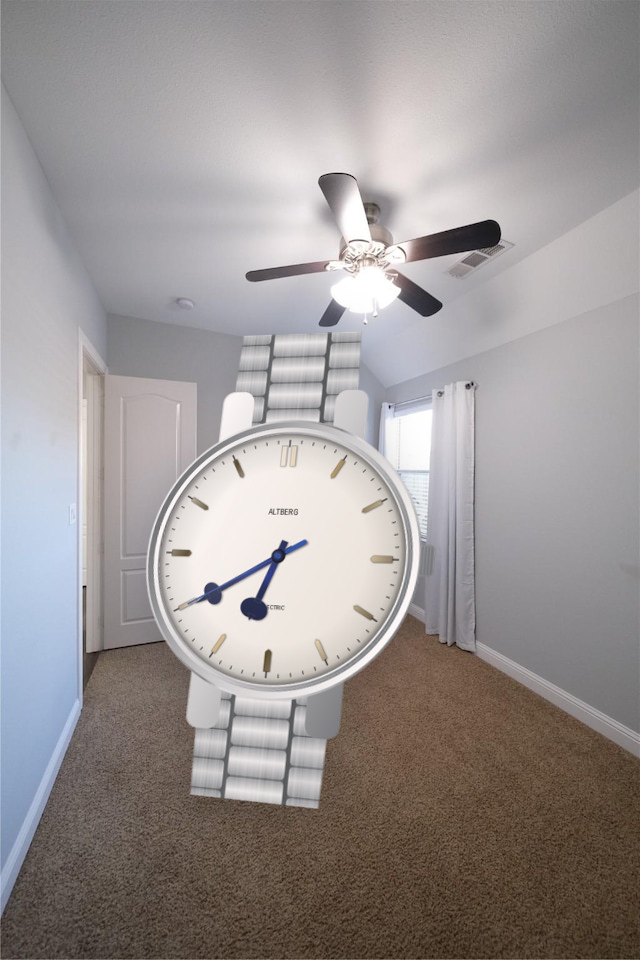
6 h 39 min 40 s
